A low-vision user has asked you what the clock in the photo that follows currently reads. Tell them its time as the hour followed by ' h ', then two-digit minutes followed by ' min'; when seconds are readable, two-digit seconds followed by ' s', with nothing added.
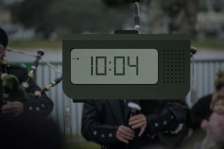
10 h 04 min
